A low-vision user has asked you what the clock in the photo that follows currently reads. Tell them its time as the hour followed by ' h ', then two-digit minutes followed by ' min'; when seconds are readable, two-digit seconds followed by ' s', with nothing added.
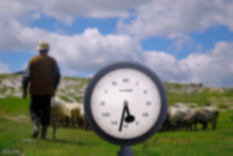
5 h 32 min
